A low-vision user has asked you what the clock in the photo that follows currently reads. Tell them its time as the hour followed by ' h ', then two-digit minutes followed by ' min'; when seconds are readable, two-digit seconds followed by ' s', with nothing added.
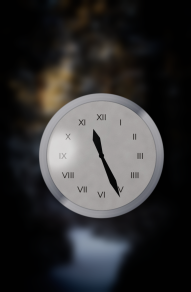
11 h 26 min
